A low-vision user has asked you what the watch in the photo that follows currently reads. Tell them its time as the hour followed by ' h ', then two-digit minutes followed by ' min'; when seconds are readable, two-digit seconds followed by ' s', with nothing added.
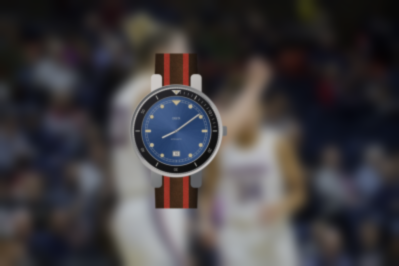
8 h 09 min
